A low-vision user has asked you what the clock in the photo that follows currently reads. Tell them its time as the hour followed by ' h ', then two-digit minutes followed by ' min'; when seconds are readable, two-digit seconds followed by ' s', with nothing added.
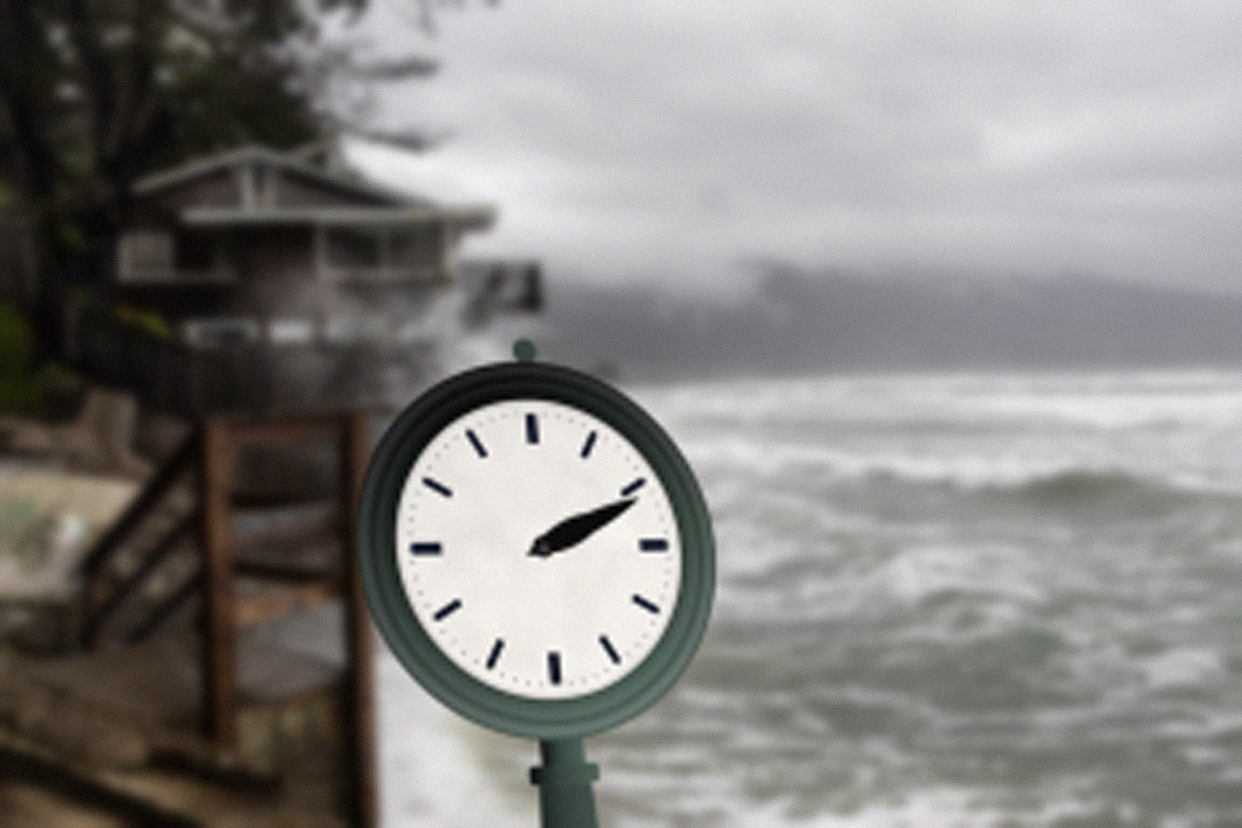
2 h 11 min
